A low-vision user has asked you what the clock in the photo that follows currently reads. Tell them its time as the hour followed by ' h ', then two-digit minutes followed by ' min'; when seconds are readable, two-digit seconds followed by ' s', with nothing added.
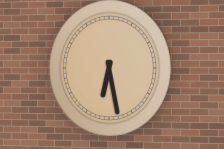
6 h 28 min
